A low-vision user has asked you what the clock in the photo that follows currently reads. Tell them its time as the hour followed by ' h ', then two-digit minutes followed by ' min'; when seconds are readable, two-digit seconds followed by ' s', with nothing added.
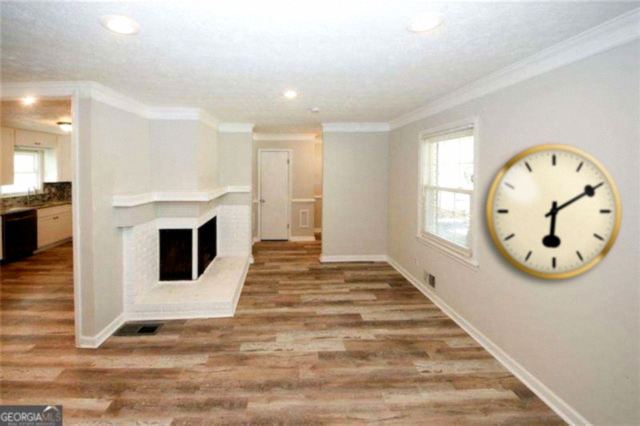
6 h 10 min
